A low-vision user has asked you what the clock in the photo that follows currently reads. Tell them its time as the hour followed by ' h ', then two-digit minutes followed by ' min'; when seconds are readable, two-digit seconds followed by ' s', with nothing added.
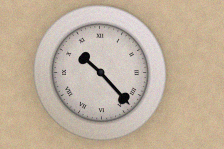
10 h 23 min
